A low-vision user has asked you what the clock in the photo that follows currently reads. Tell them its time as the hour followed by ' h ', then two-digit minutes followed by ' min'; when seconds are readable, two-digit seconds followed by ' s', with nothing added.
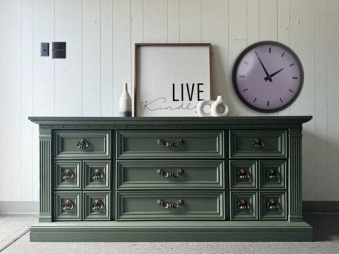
1 h 55 min
